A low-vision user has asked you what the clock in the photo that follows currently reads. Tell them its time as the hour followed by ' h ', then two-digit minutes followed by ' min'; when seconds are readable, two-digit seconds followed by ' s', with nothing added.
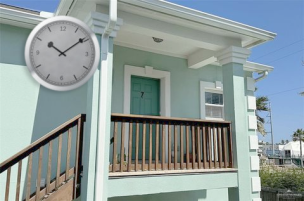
10 h 09 min
